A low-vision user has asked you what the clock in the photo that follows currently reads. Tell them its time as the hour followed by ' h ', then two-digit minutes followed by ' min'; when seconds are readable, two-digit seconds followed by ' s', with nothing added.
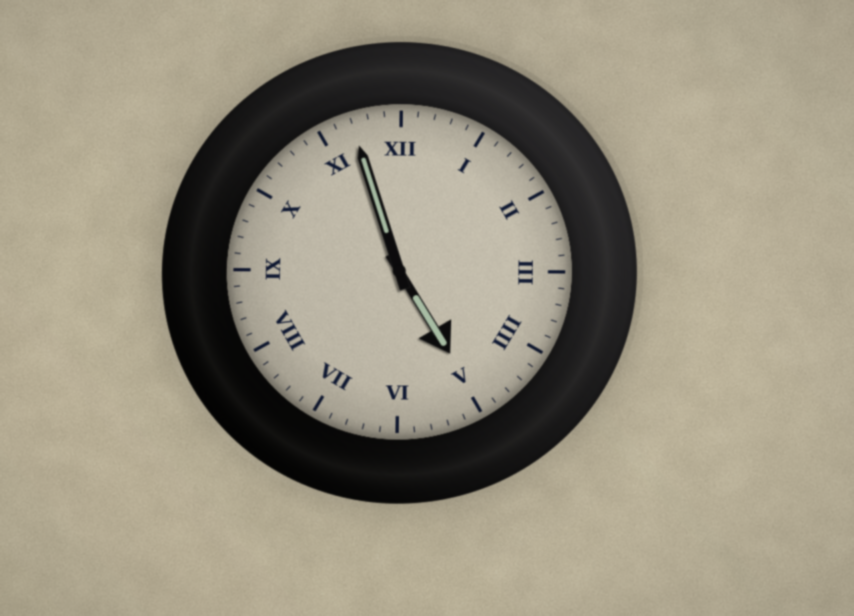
4 h 57 min
